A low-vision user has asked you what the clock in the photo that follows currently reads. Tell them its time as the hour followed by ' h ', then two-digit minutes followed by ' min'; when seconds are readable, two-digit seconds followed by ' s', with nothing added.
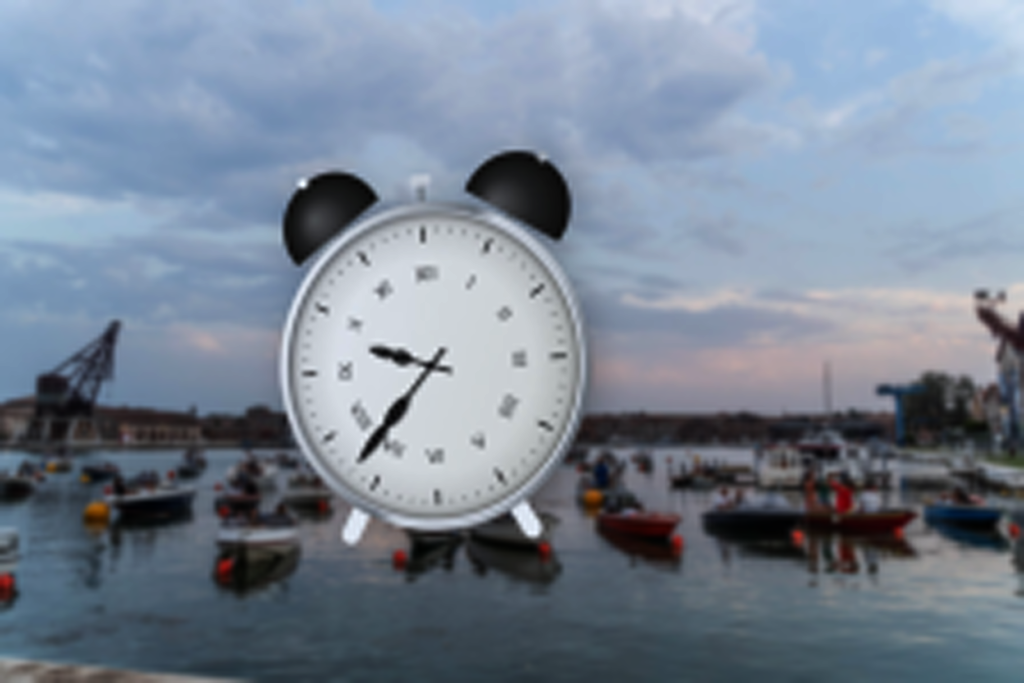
9 h 37 min
